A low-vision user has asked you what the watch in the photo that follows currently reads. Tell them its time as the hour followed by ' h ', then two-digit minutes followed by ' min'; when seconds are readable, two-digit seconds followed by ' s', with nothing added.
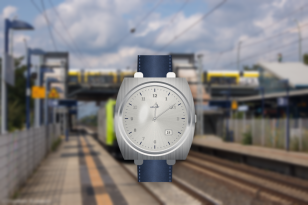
12 h 09 min
